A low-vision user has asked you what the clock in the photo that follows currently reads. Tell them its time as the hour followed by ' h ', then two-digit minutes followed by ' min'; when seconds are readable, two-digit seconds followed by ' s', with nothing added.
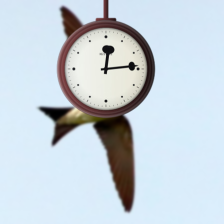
12 h 14 min
